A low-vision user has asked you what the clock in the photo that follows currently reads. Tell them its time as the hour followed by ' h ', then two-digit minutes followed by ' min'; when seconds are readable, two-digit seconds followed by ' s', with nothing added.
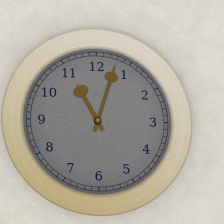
11 h 03 min
